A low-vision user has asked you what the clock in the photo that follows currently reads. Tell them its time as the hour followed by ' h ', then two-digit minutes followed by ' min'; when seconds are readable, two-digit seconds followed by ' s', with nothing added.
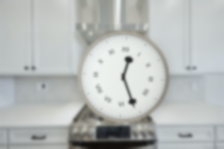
12 h 26 min
